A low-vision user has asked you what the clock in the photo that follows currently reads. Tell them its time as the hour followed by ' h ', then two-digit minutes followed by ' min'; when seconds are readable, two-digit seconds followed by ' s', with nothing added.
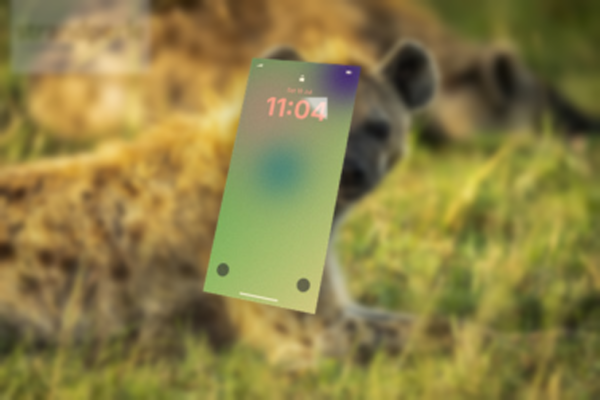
11 h 04 min
